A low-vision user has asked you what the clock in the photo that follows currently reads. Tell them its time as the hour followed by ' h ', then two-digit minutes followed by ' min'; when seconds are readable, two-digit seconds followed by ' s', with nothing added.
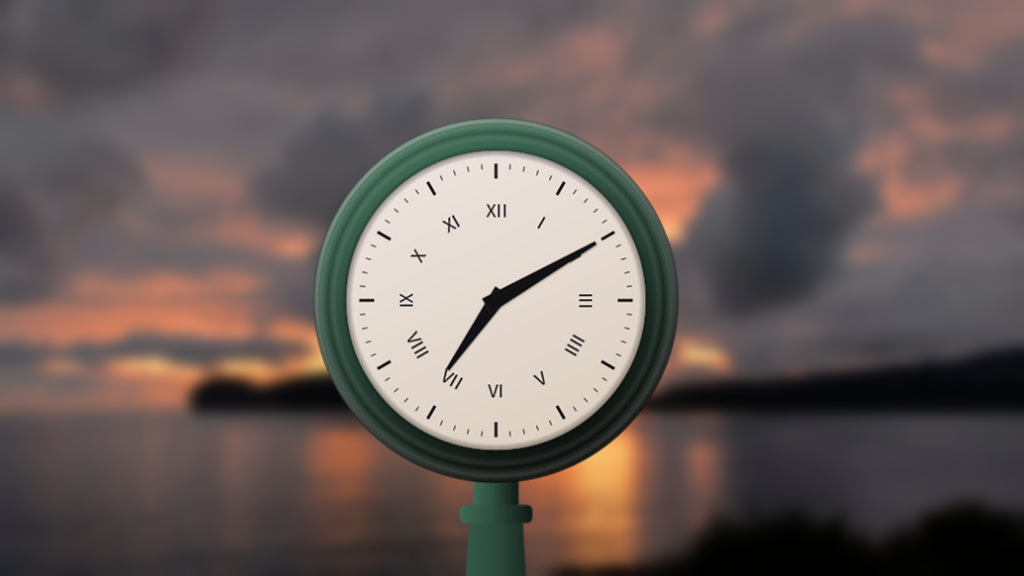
7 h 10 min
